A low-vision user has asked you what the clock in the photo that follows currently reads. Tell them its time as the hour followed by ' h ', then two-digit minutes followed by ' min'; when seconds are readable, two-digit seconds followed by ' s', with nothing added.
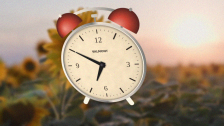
6 h 50 min
